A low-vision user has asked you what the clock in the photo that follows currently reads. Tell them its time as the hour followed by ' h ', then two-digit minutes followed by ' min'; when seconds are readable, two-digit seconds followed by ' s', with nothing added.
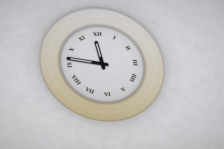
11 h 47 min
